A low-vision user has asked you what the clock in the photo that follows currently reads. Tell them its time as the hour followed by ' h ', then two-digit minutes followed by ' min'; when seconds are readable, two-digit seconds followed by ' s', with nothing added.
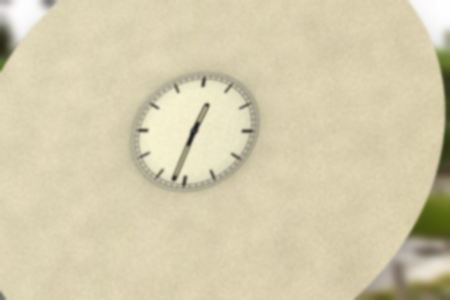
12 h 32 min
